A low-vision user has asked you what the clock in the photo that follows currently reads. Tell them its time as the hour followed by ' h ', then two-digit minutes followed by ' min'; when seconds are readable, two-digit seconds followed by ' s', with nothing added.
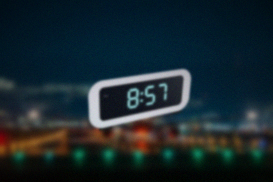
8 h 57 min
